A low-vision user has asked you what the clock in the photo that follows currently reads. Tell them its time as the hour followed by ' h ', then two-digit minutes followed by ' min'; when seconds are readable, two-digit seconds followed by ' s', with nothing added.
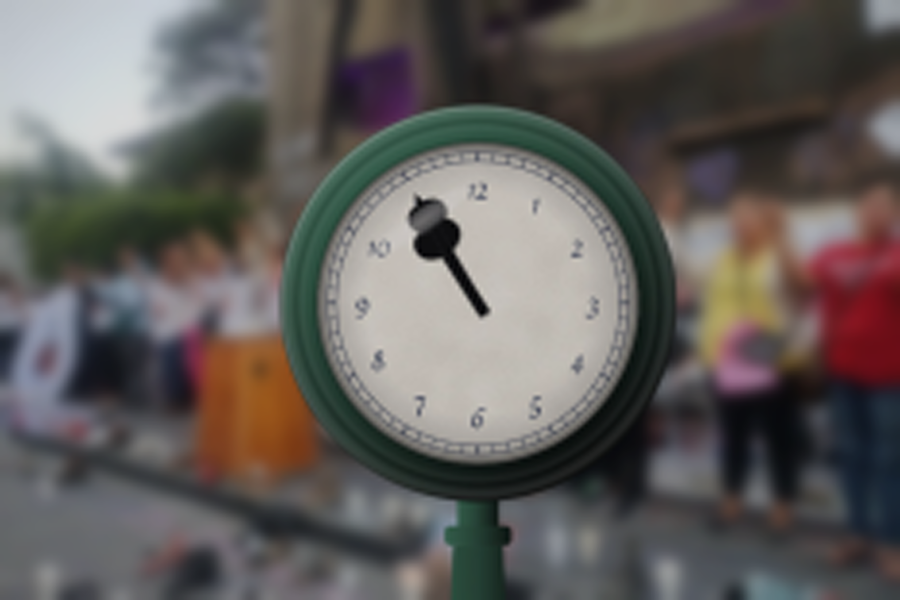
10 h 55 min
